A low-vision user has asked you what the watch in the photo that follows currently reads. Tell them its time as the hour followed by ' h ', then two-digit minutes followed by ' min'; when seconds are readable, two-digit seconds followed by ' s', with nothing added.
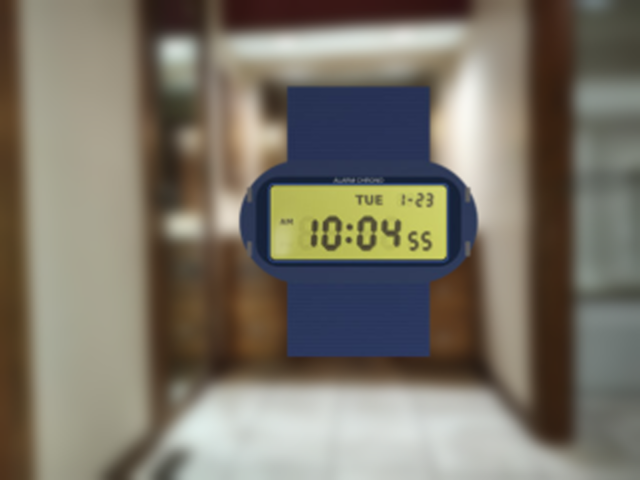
10 h 04 min 55 s
